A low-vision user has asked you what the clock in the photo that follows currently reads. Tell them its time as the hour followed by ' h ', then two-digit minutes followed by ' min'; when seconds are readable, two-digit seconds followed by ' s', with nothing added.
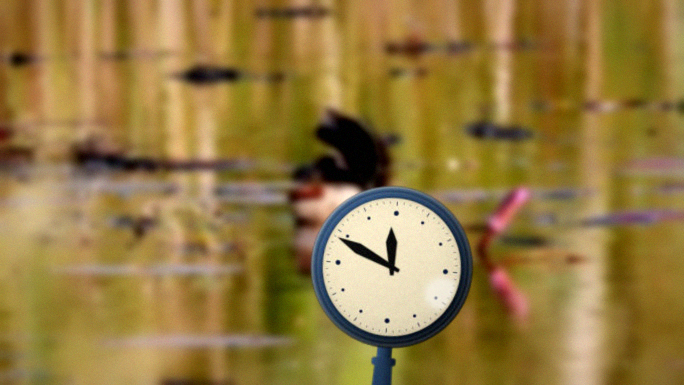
11 h 49 min
